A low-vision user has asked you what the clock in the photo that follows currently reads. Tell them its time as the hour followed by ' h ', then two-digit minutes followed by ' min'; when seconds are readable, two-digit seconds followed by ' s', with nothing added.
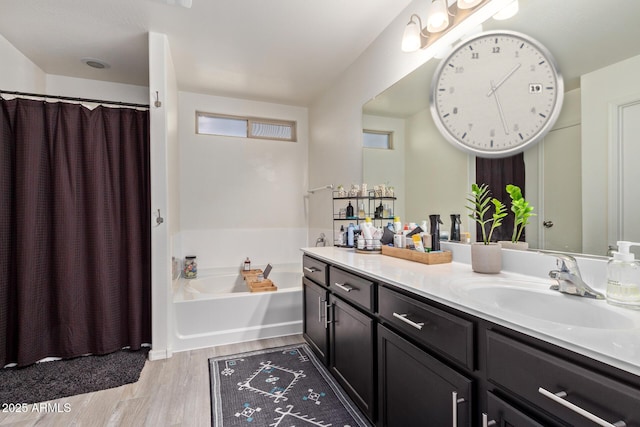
1 h 27 min
